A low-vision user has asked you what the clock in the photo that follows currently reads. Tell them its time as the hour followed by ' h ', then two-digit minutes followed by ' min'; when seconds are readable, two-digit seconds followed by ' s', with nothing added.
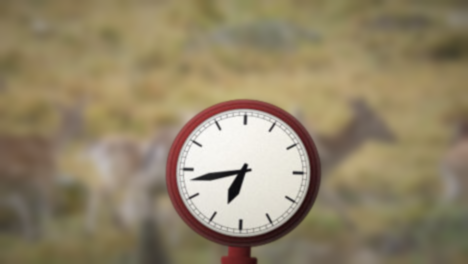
6 h 43 min
